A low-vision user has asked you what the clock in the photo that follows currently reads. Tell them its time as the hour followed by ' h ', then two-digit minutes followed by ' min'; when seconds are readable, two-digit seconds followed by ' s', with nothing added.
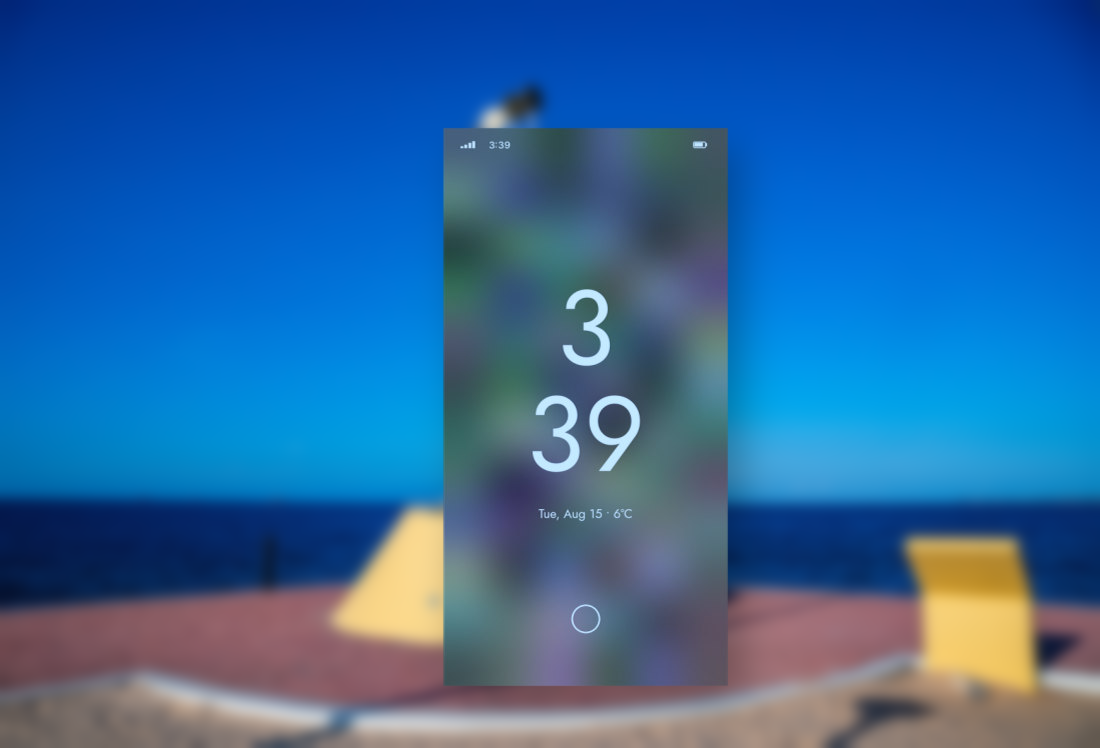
3 h 39 min
